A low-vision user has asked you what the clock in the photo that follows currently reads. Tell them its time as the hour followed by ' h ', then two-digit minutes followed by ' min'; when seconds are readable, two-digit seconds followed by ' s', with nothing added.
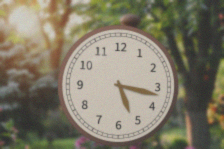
5 h 17 min
